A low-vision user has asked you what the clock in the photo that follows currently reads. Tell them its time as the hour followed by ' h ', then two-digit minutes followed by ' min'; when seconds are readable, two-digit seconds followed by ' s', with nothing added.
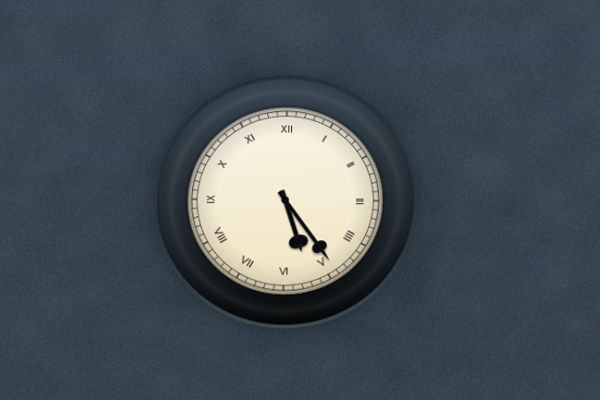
5 h 24 min
